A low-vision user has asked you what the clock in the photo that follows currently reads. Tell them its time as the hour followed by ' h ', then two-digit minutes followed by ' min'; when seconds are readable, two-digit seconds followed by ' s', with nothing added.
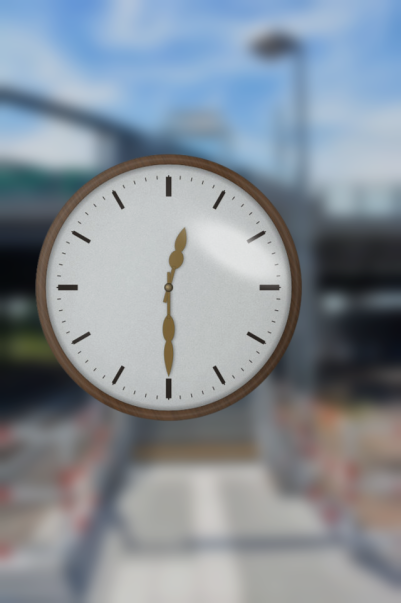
12 h 30 min
